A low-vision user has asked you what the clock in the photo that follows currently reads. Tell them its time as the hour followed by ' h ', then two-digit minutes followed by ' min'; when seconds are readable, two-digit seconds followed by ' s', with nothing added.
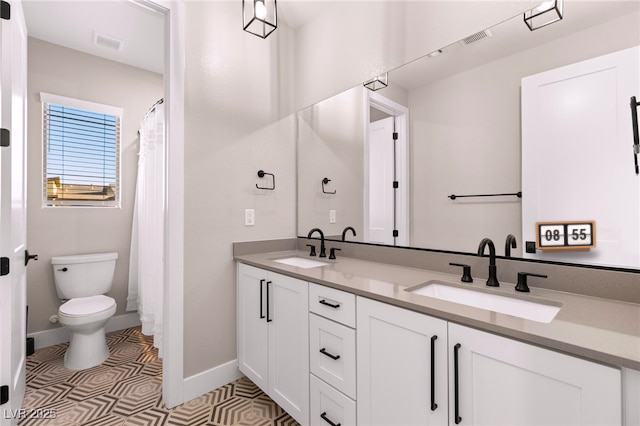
8 h 55 min
